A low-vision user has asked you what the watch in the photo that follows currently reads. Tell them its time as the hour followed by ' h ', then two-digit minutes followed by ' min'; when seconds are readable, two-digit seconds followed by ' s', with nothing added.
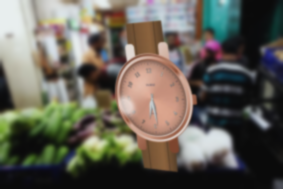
6 h 29 min
